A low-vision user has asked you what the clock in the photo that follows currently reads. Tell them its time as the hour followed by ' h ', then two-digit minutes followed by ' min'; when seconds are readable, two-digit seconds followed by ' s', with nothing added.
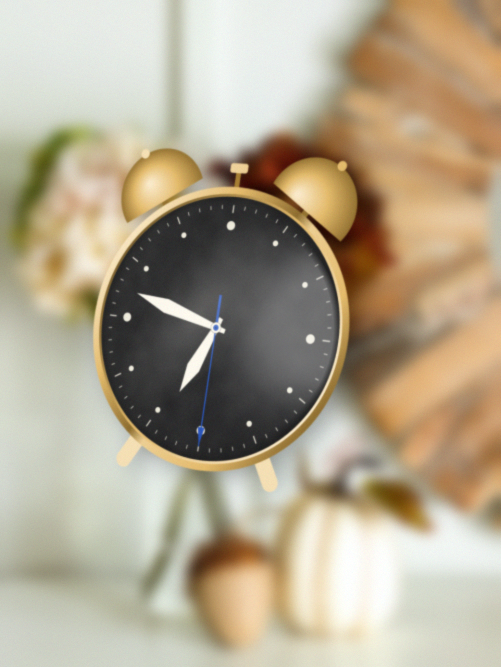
6 h 47 min 30 s
